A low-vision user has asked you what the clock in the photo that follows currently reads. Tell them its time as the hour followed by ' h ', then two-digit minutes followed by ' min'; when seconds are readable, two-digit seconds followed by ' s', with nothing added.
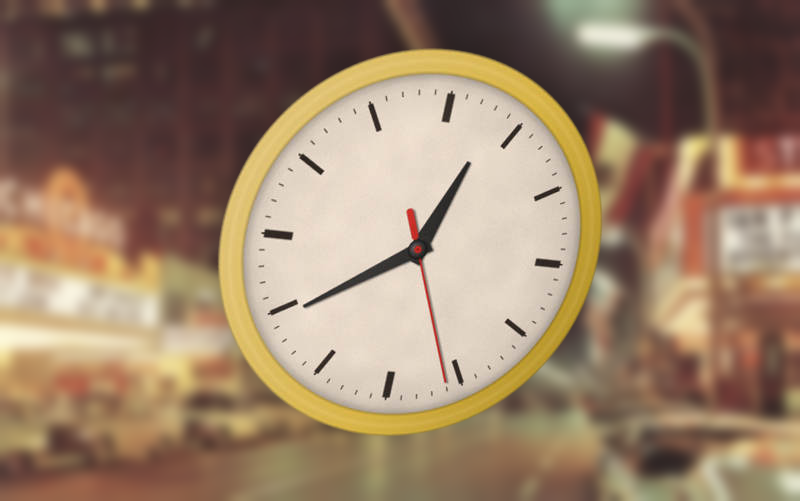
12 h 39 min 26 s
